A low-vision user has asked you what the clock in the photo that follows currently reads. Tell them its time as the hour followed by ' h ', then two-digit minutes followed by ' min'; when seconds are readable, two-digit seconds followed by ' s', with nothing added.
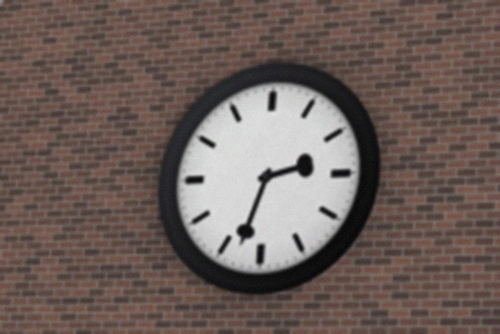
2 h 33 min
